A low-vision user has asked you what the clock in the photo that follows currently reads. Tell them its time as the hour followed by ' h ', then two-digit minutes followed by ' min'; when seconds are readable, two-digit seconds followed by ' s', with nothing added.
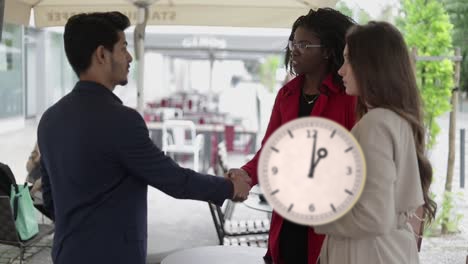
1 h 01 min
